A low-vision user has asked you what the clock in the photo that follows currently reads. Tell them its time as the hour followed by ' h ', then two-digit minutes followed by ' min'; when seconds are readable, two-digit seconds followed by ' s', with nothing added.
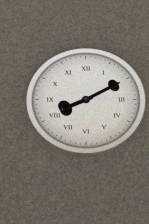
8 h 10 min
